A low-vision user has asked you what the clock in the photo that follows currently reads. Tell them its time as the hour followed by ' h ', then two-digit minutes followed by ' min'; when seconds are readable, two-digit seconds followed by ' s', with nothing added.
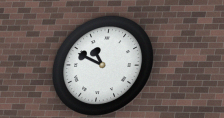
10 h 49 min
